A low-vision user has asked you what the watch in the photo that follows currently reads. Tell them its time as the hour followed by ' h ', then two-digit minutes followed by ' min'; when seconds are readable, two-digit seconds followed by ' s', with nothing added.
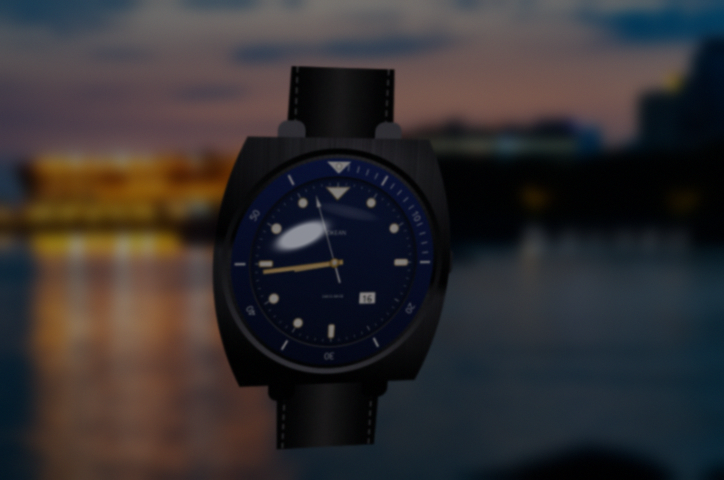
8 h 43 min 57 s
